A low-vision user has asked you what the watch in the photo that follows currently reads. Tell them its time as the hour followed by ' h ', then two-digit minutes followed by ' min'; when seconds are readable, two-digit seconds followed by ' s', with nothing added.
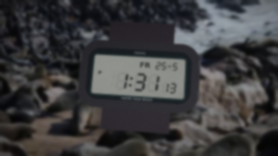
1 h 31 min
